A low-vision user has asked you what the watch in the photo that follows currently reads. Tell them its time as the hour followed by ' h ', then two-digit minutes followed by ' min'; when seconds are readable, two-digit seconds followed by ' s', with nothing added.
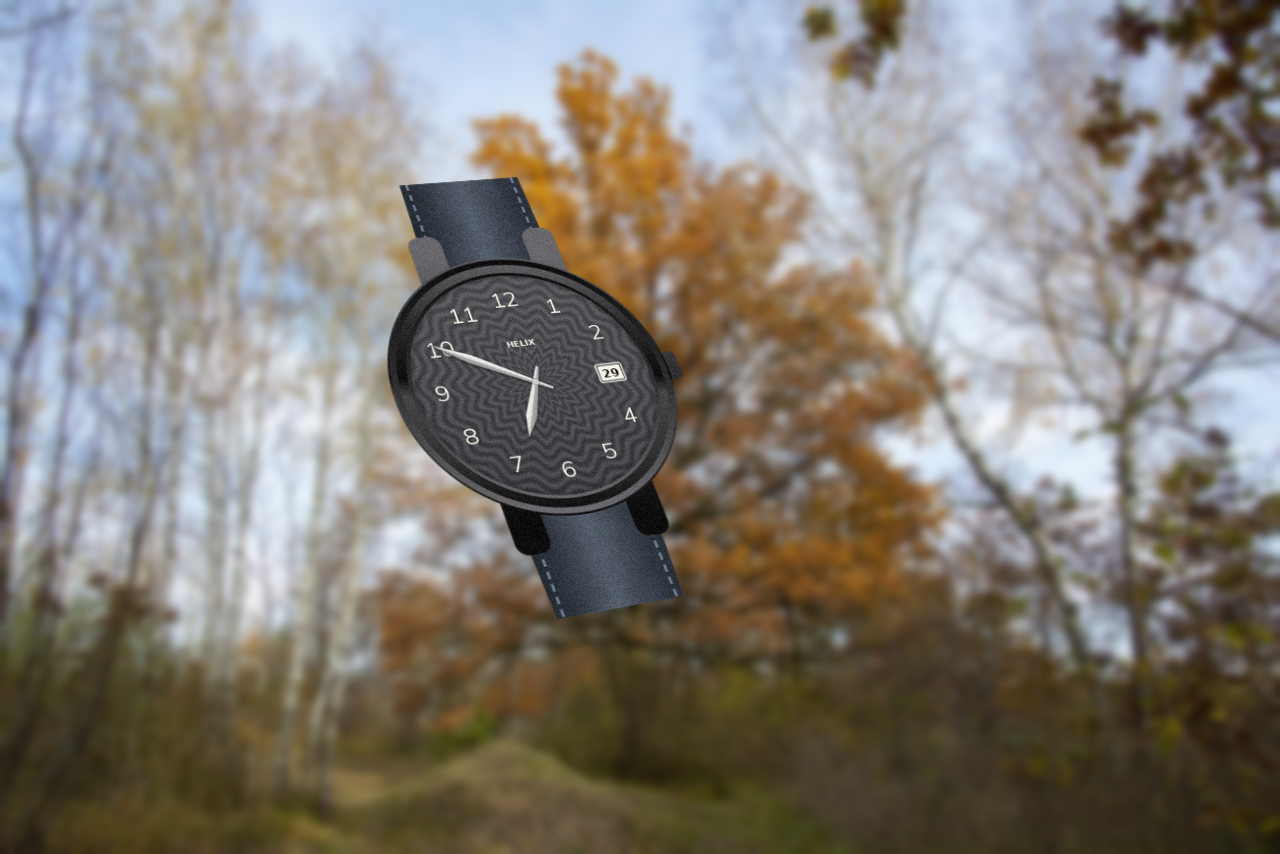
6 h 50 min
